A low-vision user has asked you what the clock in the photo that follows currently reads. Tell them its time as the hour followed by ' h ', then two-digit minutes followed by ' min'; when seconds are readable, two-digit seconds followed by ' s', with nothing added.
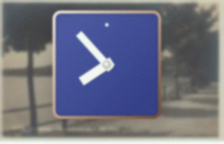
7 h 53 min
